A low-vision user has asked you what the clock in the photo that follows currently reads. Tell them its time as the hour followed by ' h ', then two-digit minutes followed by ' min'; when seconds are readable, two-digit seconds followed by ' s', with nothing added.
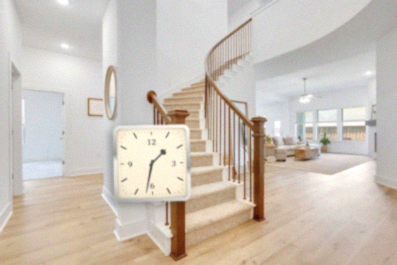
1 h 32 min
